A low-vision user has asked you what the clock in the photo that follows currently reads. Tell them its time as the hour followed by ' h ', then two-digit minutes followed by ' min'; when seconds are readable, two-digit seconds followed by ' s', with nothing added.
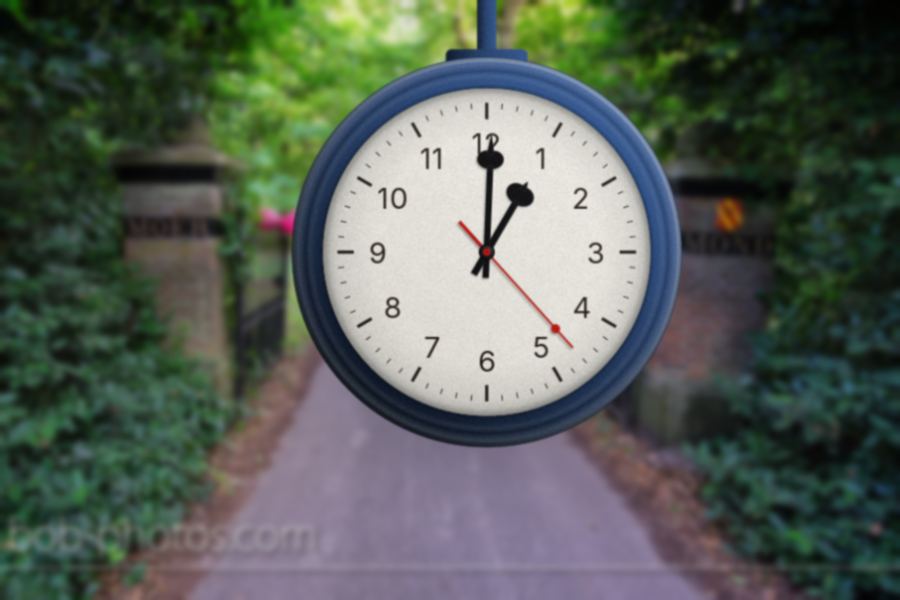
1 h 00 min 23 s
